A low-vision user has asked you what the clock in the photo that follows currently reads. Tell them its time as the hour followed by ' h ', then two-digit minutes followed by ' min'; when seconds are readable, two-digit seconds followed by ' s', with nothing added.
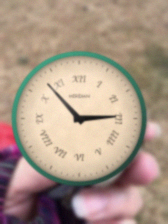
2 h 53 min
